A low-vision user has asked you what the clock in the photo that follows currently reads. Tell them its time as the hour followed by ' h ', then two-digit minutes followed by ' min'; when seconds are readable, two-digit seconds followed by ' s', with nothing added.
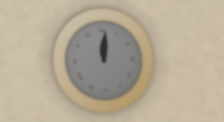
12 h 01 min
